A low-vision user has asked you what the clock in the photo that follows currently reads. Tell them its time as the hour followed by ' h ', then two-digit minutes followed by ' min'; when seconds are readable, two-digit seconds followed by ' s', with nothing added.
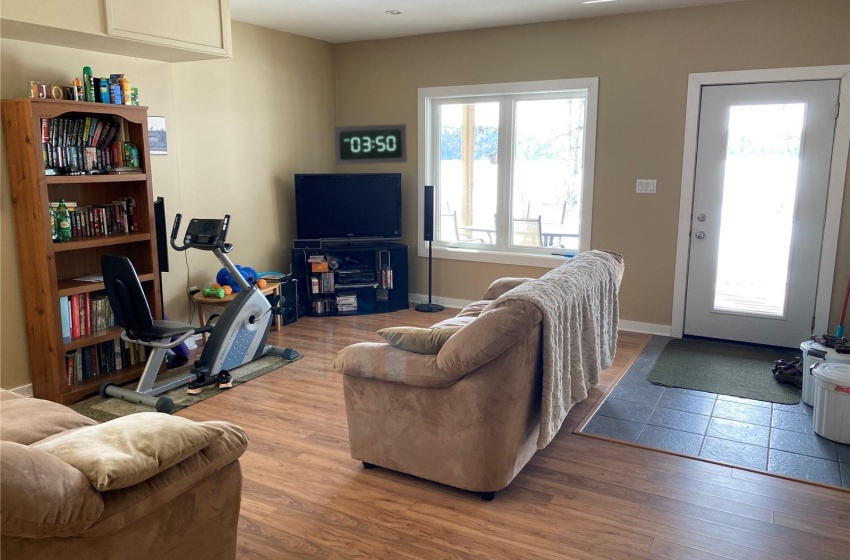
3 h 50 min
